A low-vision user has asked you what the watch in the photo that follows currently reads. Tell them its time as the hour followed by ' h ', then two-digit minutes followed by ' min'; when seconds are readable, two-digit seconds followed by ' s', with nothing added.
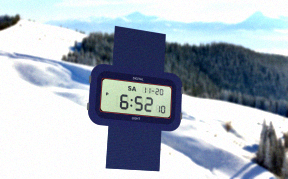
6 h 52 min 10 s
